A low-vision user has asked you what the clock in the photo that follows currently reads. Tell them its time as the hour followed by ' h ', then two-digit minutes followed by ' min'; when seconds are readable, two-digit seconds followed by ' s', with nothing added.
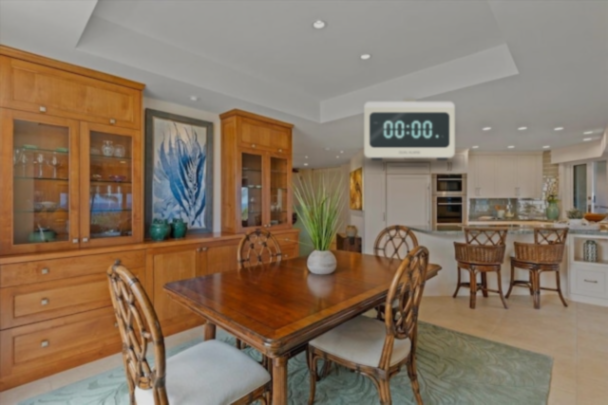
0 h 00 min
